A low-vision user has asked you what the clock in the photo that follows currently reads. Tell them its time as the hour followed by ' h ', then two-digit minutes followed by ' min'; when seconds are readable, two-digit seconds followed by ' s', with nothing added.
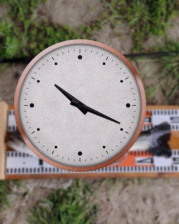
10 h 19 min
